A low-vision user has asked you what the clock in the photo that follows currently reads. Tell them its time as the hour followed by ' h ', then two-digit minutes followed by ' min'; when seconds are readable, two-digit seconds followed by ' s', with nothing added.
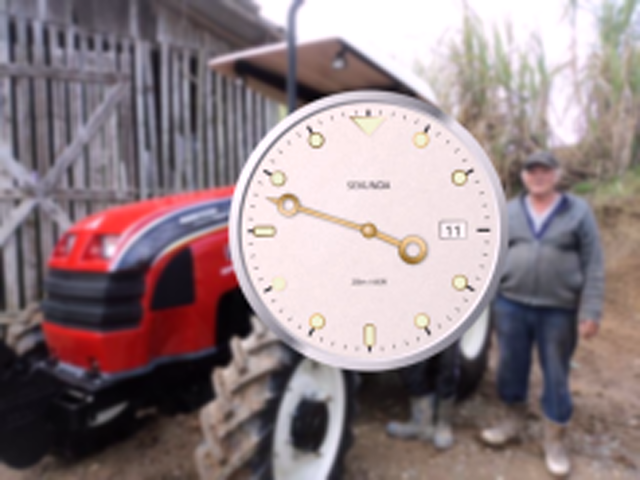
3 h 48 min
